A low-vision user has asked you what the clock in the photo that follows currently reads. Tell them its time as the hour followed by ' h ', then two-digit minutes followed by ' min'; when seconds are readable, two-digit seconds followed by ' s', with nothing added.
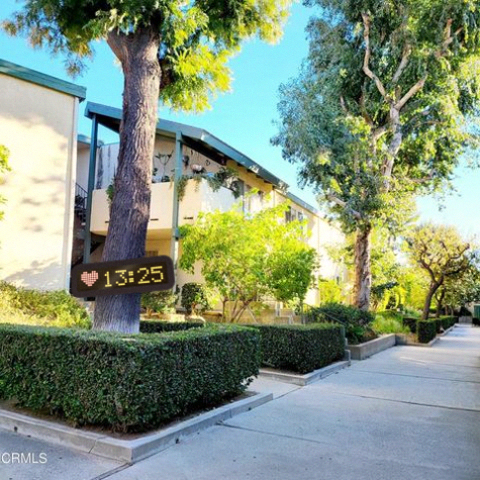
13 h 25 min
